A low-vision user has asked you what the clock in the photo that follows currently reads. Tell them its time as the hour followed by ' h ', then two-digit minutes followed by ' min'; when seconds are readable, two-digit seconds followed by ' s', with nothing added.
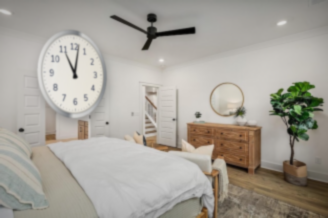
11 h 02 min
